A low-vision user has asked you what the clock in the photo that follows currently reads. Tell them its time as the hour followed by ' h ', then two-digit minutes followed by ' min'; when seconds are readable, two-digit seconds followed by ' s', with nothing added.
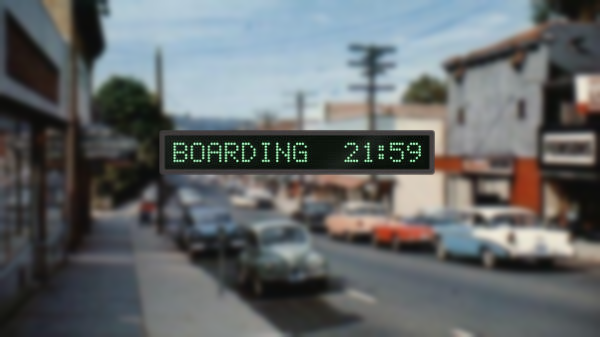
21 h 59 min
